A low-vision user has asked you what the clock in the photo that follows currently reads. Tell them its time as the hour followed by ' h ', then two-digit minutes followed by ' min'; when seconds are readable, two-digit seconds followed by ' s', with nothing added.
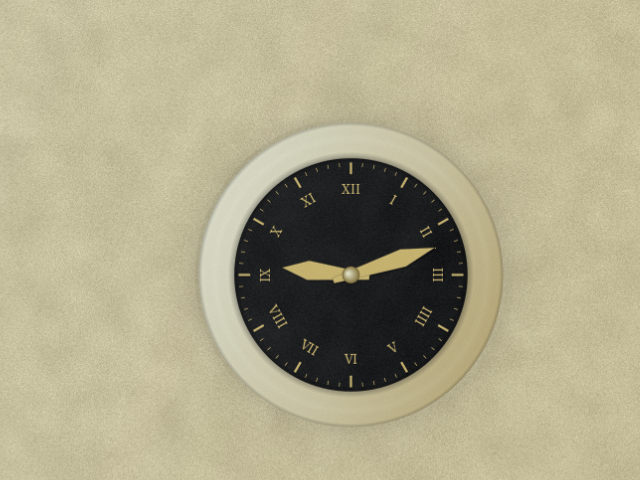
9 h 12 min
